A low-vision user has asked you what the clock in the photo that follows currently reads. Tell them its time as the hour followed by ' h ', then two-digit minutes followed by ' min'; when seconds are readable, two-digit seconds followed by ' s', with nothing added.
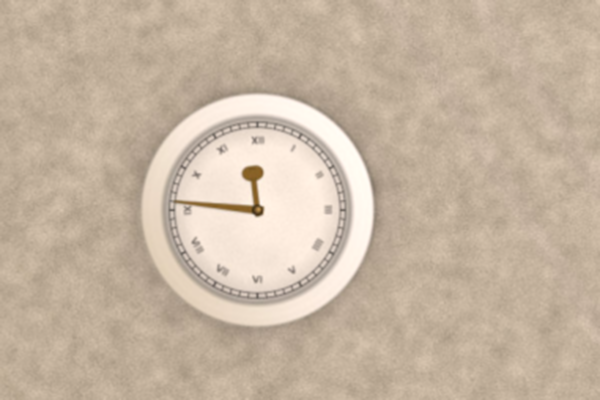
11 h 46 min
